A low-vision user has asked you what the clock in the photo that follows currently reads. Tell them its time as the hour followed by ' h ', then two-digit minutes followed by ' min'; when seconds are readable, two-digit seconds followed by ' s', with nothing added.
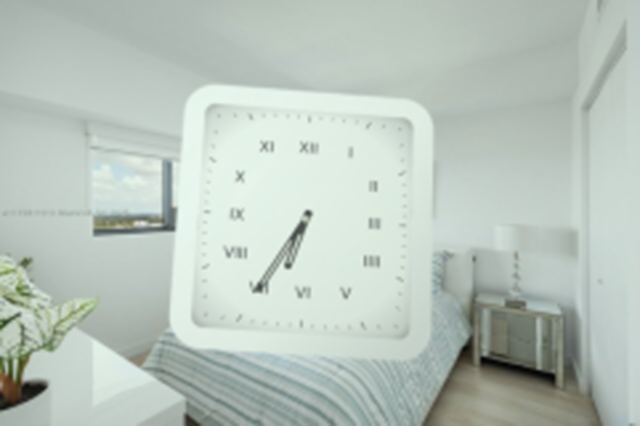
6 h 35 min
